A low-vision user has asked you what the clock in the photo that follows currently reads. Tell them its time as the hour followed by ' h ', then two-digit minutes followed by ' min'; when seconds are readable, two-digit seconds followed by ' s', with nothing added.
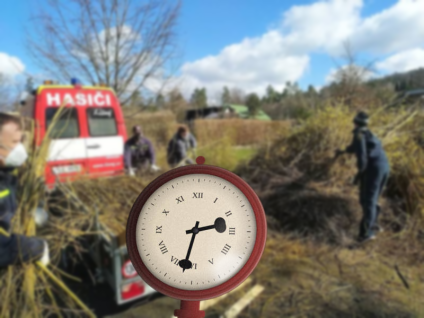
2 h 32 min
